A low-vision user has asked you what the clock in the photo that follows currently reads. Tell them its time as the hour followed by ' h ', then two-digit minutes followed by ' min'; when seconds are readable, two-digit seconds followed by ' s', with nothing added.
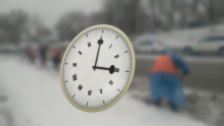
3 h 00 min
